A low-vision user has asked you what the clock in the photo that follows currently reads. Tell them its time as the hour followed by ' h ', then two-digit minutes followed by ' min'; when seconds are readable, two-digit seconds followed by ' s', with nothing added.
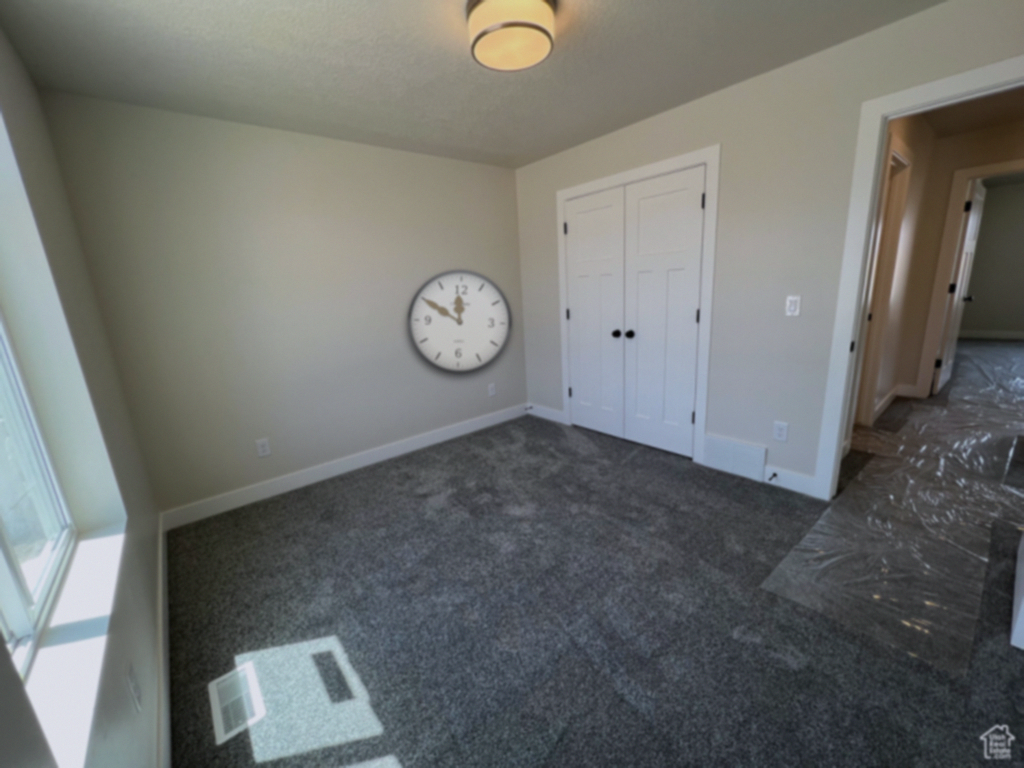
11 h 50 min
